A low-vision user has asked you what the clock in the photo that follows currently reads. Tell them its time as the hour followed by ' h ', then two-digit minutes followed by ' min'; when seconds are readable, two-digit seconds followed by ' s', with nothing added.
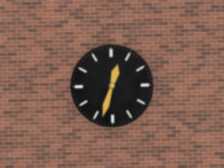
12 h 33 min
